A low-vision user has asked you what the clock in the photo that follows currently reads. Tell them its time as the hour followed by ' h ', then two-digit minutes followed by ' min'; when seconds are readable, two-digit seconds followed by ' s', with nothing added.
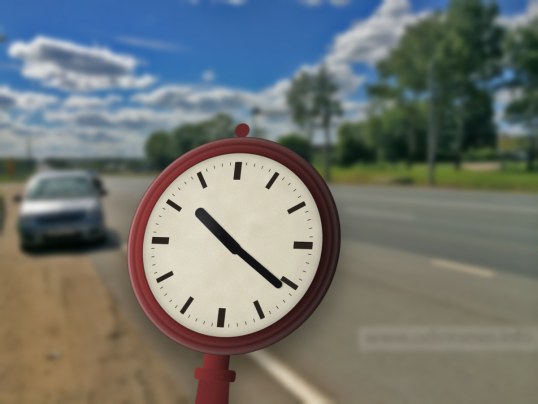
10 h 21 min
